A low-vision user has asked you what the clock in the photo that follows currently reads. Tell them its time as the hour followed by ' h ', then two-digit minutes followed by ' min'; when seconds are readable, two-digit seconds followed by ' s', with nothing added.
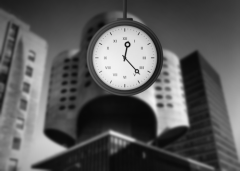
12 h 23 min
